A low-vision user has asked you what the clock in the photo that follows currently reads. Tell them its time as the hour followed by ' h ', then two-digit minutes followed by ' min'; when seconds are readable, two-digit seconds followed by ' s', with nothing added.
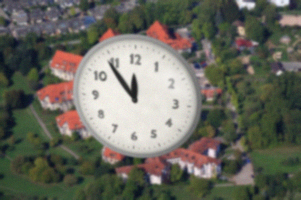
11 h 54 min
